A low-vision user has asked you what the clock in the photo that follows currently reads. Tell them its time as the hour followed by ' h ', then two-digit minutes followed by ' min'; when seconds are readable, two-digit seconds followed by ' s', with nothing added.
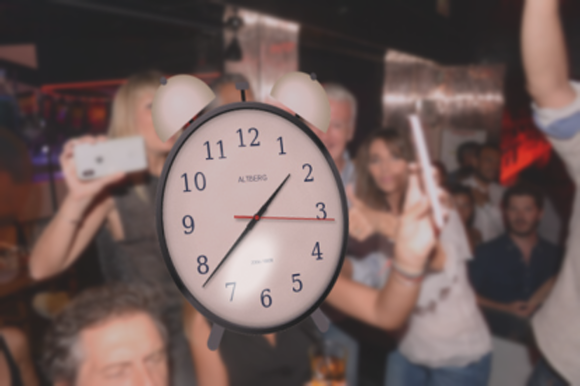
1 h 38 min 16 s
